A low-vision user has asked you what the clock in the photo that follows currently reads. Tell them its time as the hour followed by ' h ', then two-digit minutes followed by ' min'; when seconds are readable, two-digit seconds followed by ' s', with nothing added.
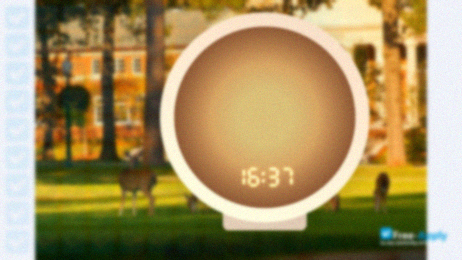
16 h 37 min
